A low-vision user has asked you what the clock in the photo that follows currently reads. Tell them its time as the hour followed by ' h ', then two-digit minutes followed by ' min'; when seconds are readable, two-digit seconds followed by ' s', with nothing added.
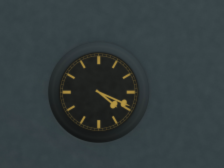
4 h 19 min
